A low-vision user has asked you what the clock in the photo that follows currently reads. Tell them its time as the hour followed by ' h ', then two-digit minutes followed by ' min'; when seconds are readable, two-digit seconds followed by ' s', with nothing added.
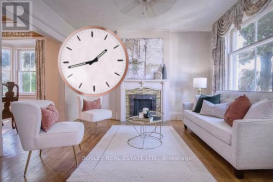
1 h 43 min
